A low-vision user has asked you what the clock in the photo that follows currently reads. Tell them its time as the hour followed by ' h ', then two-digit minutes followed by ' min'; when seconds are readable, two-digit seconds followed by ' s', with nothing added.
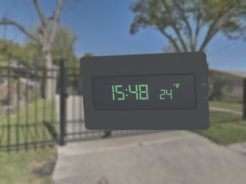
15 h 48 min
